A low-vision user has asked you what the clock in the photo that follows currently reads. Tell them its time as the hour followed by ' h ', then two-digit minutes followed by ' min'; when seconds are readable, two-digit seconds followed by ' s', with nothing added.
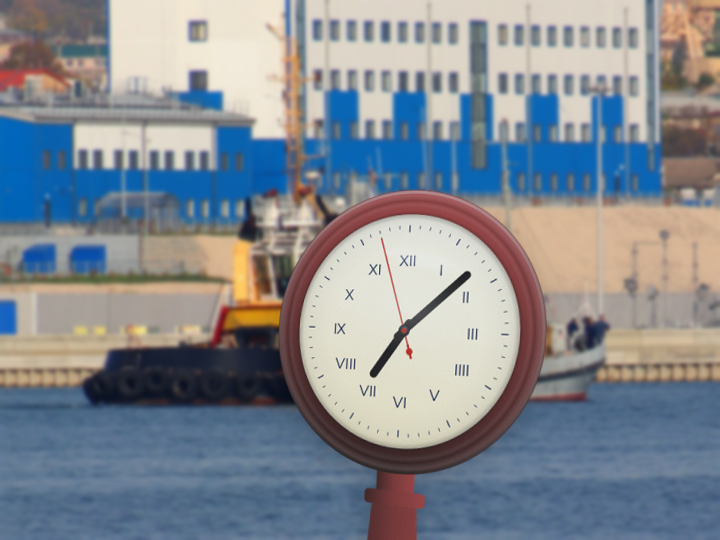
7 h 07 min 57 s
